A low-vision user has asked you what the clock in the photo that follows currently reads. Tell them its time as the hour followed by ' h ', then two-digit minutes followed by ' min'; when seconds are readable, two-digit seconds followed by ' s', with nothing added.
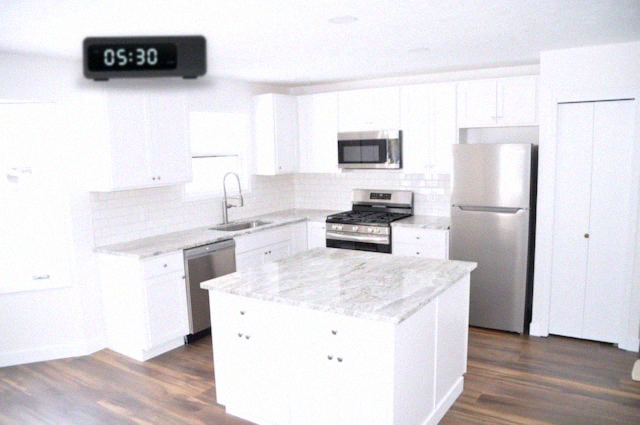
5 h 30 min
